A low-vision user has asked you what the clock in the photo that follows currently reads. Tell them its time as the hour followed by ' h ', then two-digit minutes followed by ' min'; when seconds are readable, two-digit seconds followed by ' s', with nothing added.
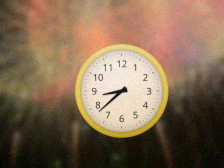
8 h 38 min
